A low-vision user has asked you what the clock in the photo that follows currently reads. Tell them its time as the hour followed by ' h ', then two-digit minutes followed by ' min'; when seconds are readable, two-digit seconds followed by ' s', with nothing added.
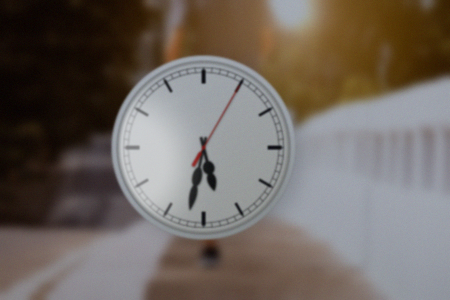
5 h 32 min 05 s
